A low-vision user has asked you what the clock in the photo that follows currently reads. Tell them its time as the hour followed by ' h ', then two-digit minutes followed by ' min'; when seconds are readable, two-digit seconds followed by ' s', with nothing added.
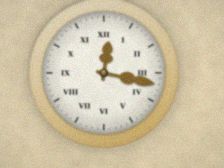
12 h 17 min
